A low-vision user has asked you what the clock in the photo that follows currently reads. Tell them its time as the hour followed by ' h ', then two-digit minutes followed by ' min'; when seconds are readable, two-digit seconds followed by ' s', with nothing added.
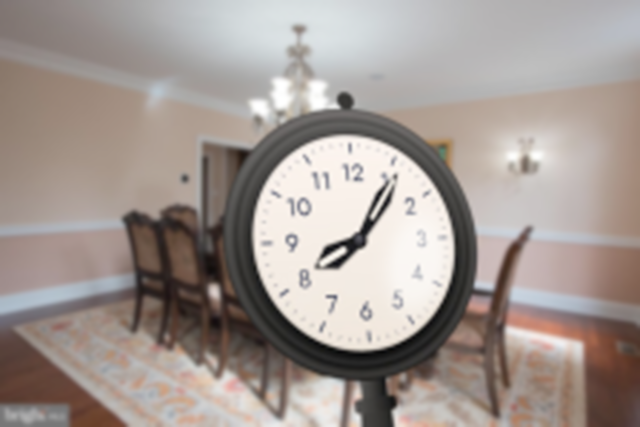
8 h 06 min
